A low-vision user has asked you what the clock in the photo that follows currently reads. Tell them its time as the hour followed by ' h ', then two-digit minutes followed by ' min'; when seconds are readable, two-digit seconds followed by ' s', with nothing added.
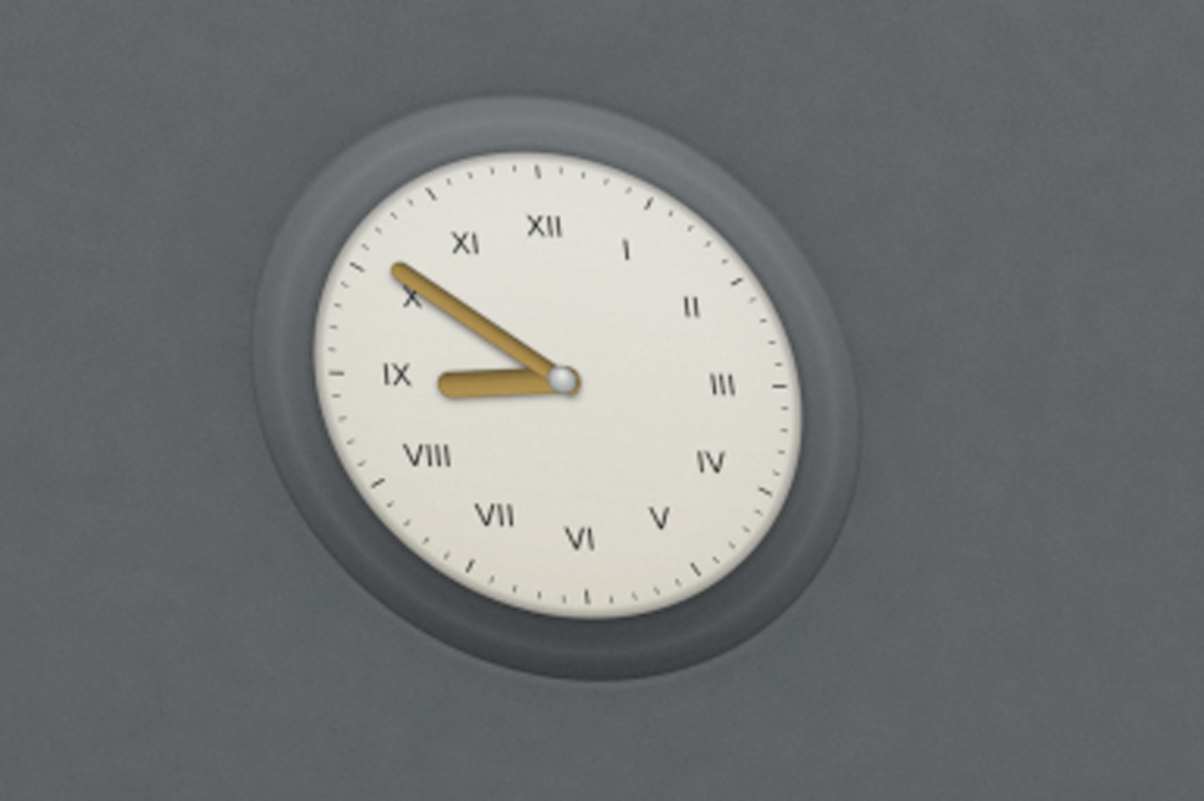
8 h 51 min
